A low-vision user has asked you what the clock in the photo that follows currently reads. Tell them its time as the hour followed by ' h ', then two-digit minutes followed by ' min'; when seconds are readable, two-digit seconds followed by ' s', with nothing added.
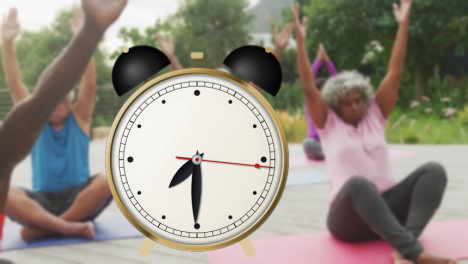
7 h 30 min 16 s
